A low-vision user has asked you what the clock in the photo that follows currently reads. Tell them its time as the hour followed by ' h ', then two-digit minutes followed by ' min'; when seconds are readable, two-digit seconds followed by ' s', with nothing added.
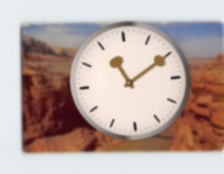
11 h 10 min
